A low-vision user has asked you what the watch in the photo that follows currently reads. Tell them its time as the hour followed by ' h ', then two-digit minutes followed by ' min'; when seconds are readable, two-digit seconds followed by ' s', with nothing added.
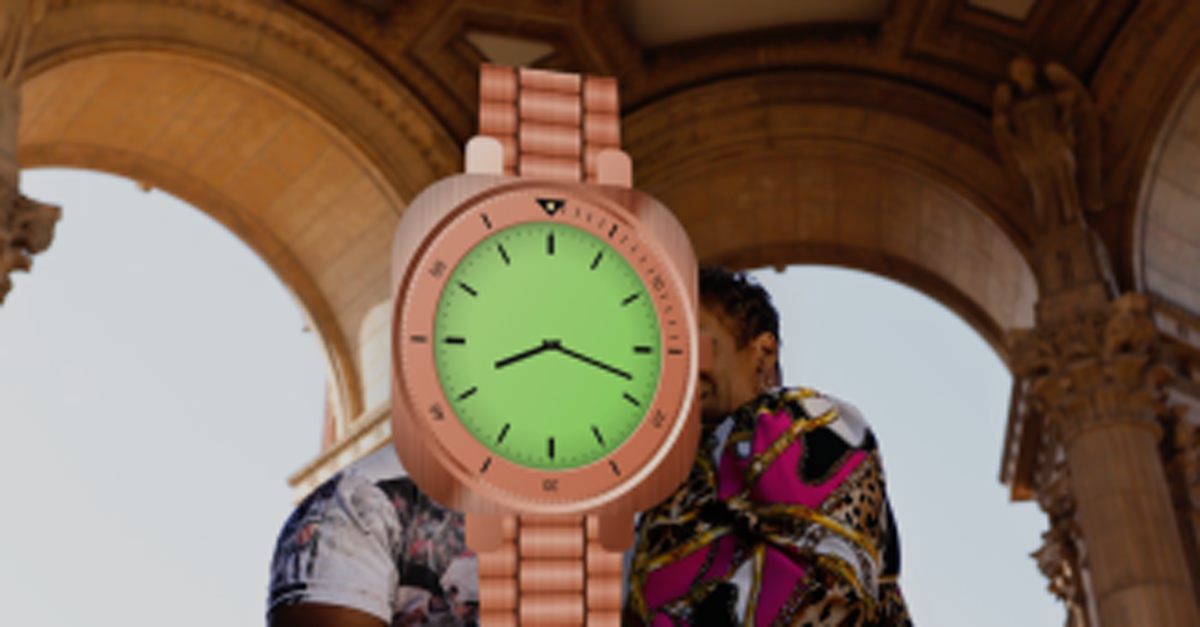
8 h 18 min
